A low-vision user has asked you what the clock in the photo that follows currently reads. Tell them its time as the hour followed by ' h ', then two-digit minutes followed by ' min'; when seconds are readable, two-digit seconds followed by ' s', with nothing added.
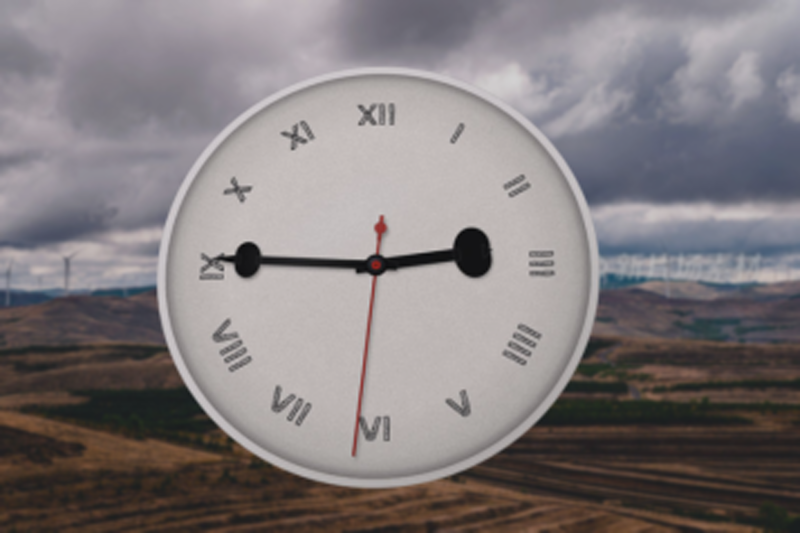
2 h 45 min 31 s
